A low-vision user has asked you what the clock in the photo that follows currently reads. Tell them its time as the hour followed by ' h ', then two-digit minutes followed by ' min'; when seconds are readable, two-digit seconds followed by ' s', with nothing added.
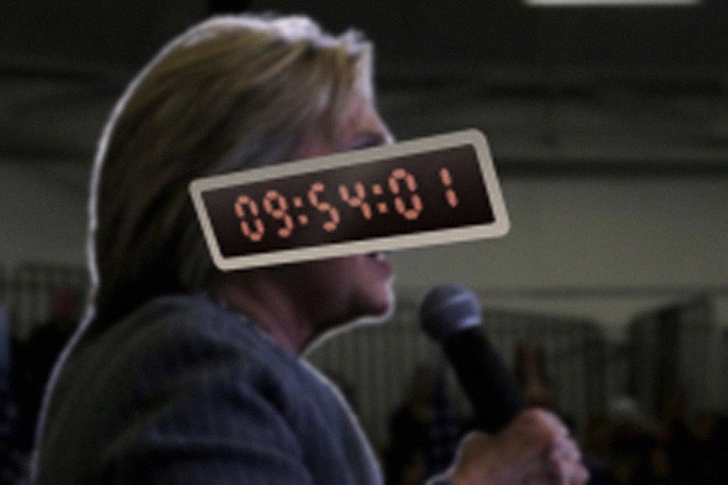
9 h 54 min 01 s
